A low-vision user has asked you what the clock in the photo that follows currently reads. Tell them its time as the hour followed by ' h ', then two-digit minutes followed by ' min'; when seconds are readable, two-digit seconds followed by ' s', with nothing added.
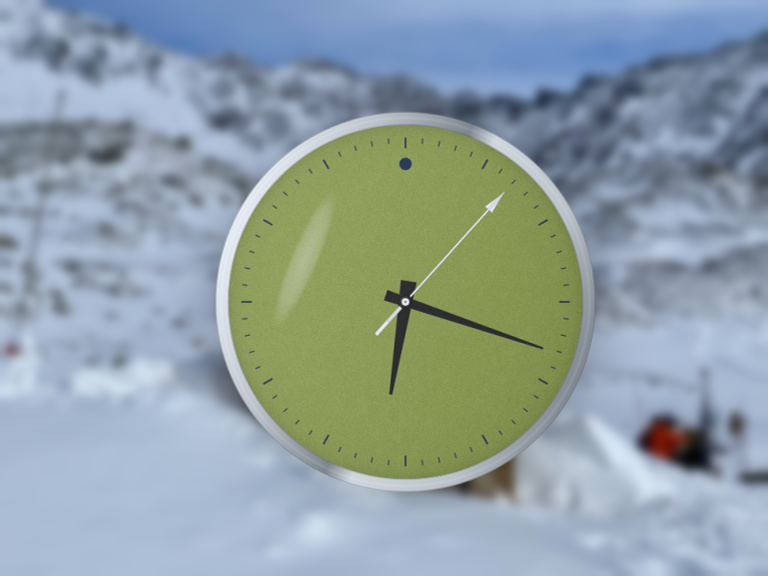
6 h 18 min 07 s
